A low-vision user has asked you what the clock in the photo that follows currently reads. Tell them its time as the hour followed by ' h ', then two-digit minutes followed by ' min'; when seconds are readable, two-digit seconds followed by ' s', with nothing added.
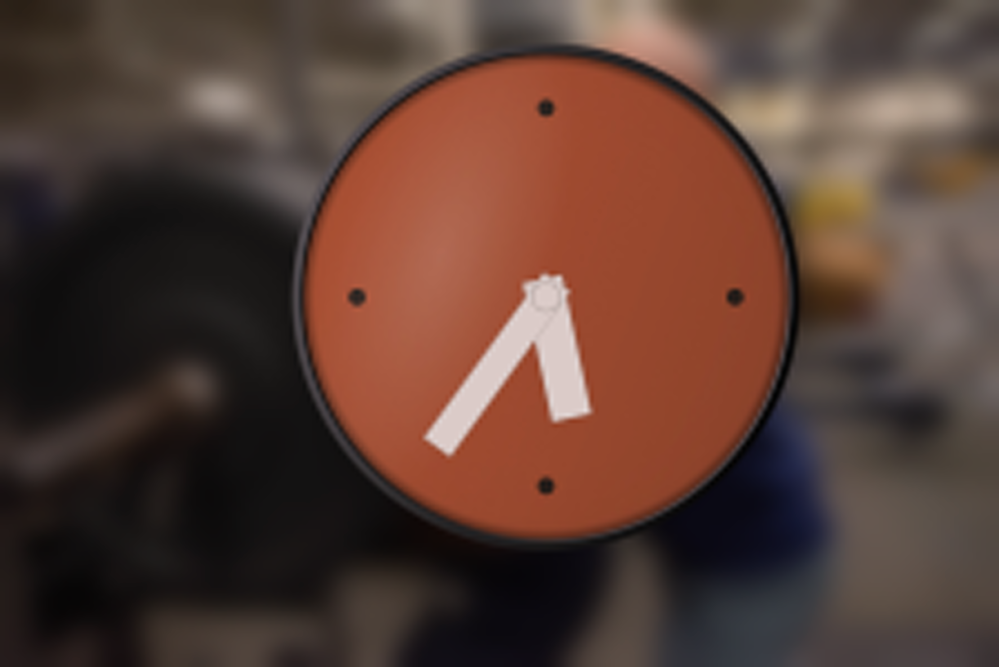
5 h 36 min
